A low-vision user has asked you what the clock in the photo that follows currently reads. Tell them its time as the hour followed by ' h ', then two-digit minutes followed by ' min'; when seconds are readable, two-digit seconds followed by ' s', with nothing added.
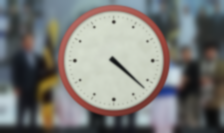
4 h 22 min
